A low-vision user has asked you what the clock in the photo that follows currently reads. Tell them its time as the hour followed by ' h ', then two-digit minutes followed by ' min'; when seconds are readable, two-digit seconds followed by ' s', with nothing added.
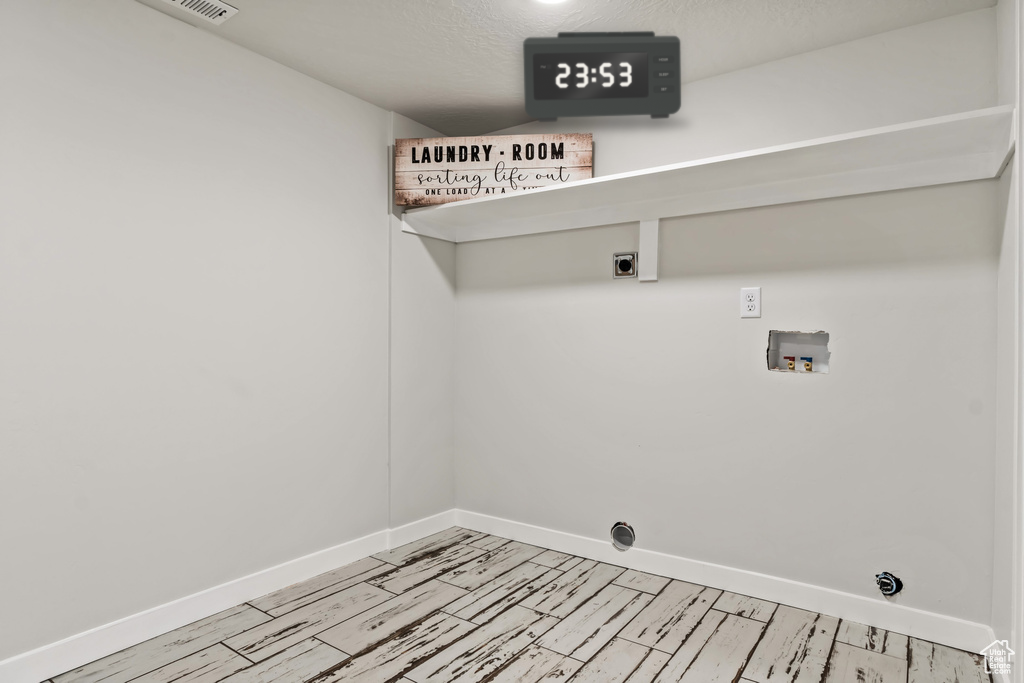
23 h 53 min
